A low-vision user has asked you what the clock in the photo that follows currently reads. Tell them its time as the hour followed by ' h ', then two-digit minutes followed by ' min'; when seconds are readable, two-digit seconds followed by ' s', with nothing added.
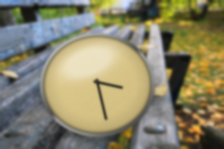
3 h 28 min
